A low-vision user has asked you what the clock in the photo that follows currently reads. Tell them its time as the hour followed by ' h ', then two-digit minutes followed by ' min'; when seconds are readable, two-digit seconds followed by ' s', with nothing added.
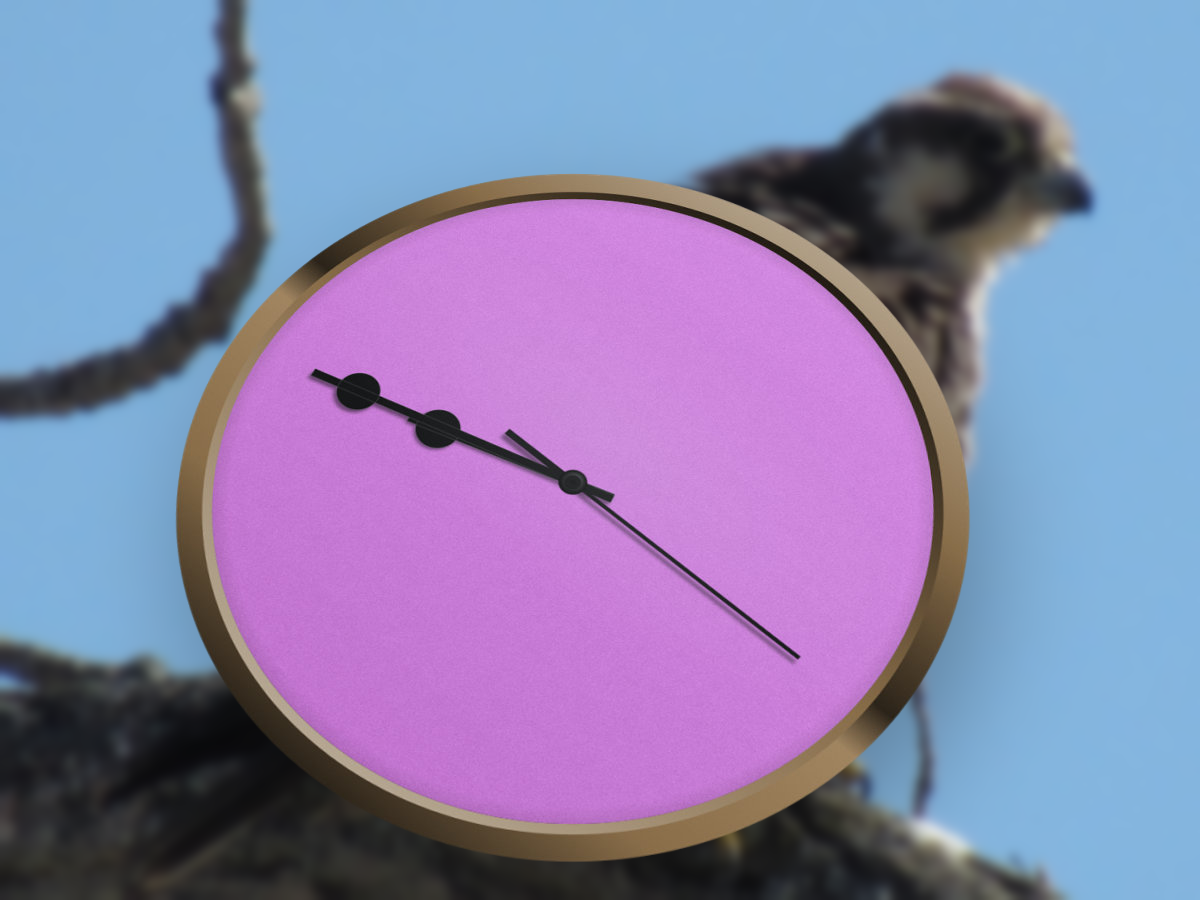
9 h 49 min 22 s
